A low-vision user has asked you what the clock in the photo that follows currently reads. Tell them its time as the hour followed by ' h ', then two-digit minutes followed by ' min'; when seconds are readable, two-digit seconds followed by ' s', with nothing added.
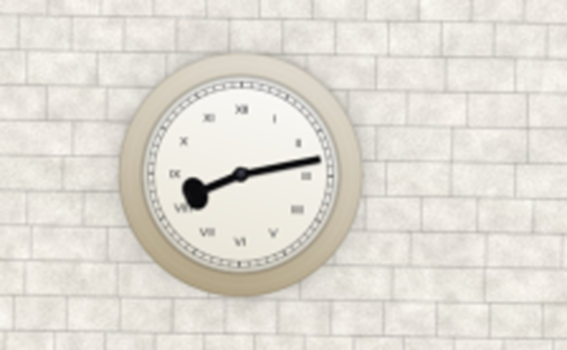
8 h 13 min
